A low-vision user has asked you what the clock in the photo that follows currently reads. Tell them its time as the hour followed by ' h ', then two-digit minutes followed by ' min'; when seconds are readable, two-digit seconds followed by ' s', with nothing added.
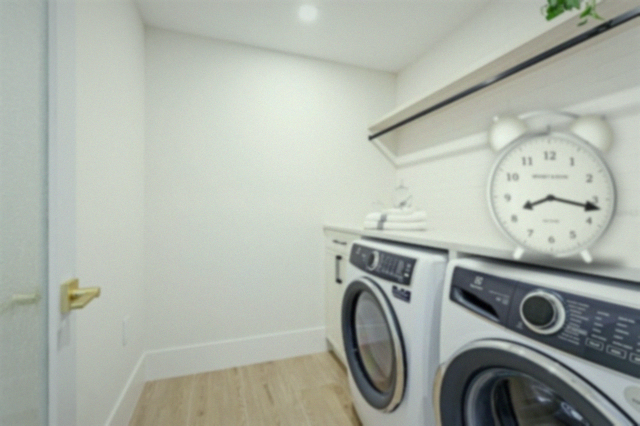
8 h 17 min
